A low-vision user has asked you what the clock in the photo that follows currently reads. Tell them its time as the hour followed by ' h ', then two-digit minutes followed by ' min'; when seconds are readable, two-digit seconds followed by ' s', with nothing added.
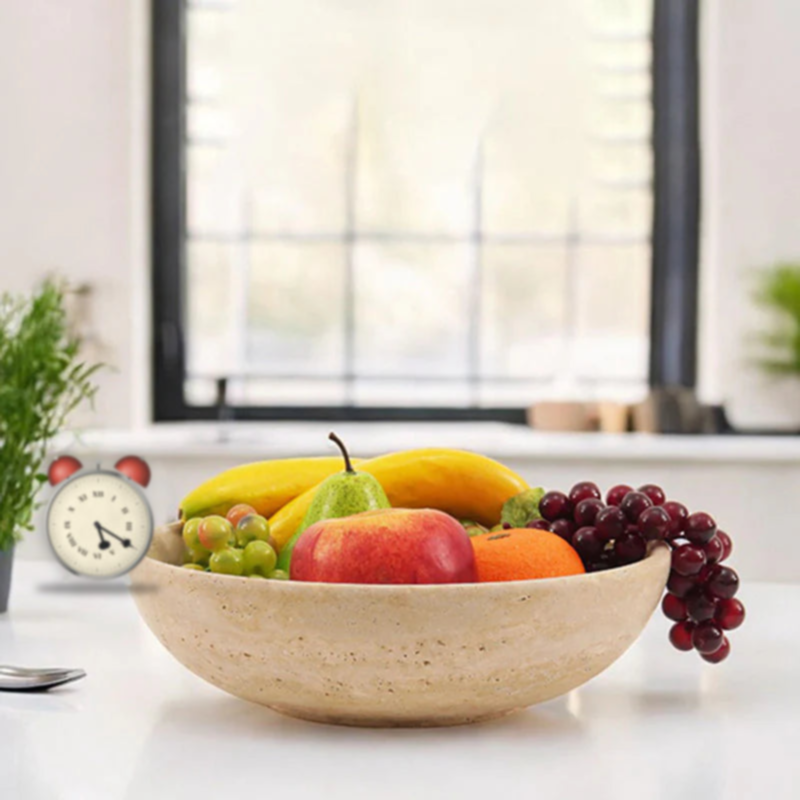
5 h 20 min
